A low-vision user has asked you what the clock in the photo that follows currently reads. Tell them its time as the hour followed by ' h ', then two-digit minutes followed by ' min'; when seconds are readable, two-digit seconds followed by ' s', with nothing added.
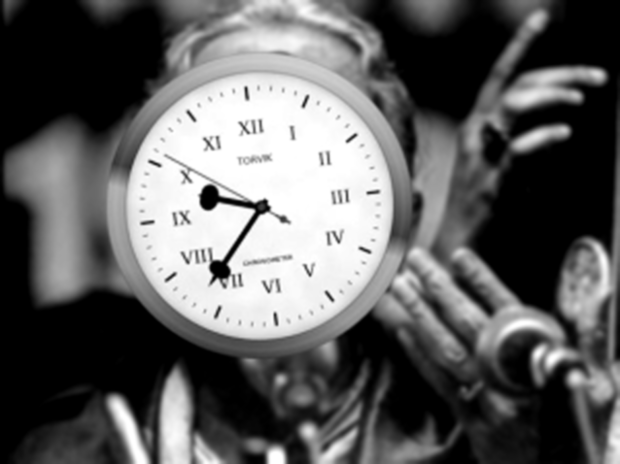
9 h 36 min 51 s
